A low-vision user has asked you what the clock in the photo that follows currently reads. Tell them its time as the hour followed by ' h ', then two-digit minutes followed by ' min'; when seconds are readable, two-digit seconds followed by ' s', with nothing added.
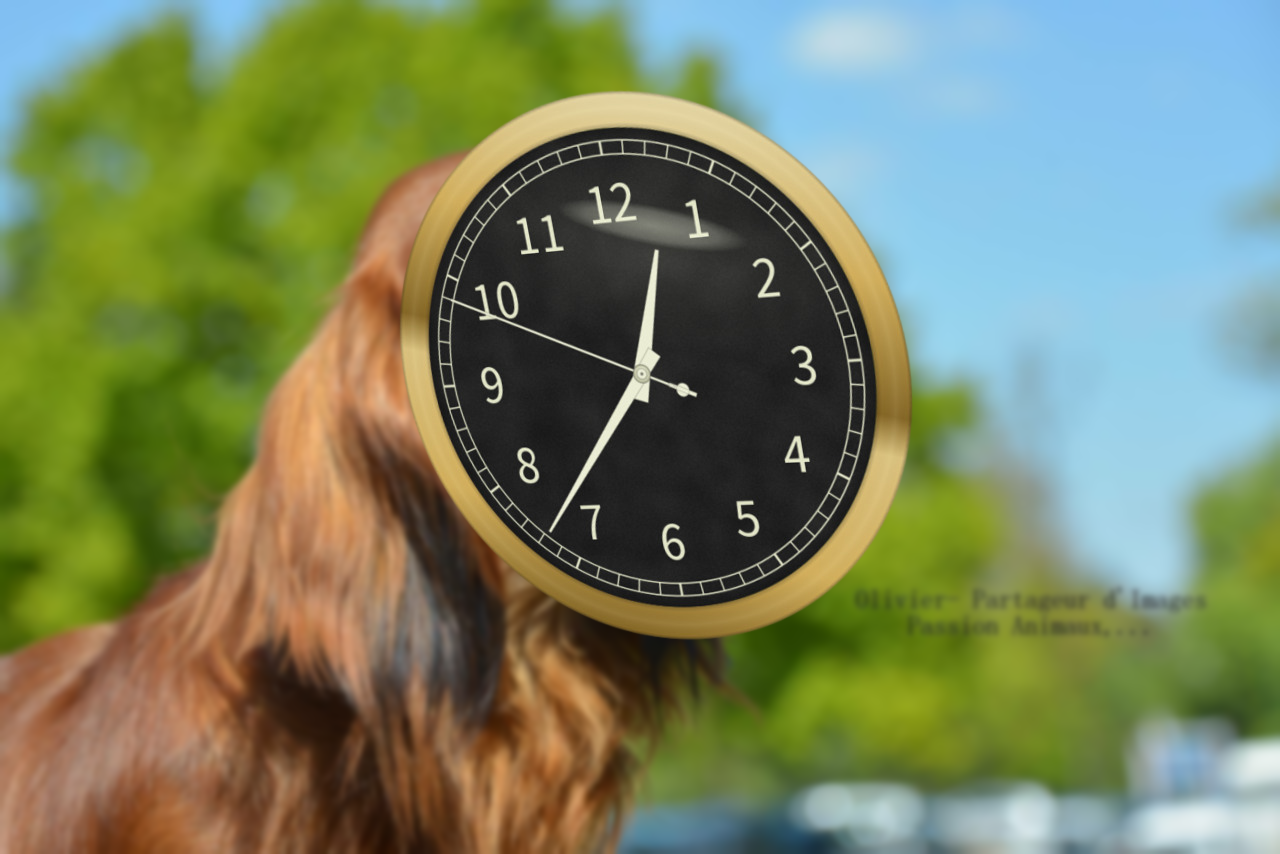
12 h 36 min 49 s
